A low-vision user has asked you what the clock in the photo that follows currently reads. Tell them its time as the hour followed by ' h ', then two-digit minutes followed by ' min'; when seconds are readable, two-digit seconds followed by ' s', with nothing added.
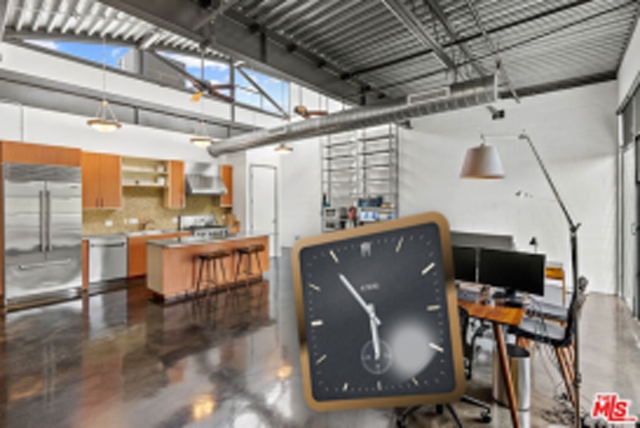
5 h 54 min
